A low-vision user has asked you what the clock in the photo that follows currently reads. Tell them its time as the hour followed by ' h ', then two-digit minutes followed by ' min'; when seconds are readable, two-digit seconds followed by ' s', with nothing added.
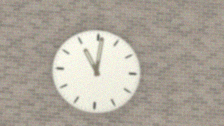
11 h 01 min
